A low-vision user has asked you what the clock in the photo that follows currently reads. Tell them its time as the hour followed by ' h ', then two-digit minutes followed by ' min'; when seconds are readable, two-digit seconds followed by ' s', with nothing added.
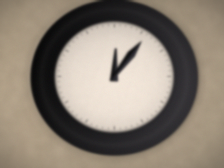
12 h 06 min
